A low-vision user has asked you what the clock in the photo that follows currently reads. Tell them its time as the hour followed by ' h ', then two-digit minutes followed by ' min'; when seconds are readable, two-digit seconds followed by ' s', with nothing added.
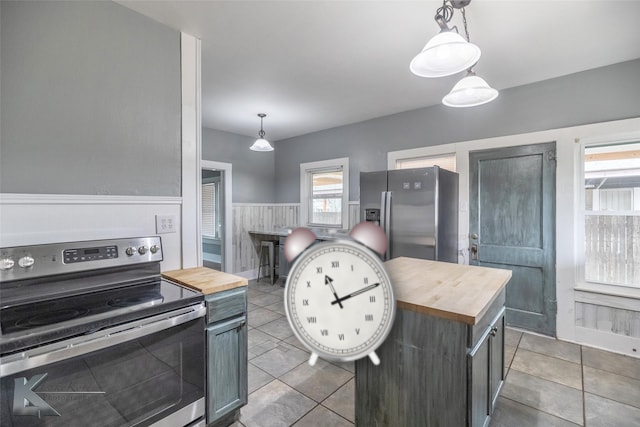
11 h 12 min
